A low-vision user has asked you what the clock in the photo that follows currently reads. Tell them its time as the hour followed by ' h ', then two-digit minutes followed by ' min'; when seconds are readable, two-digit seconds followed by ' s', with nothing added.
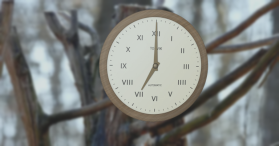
7 h 00 min
